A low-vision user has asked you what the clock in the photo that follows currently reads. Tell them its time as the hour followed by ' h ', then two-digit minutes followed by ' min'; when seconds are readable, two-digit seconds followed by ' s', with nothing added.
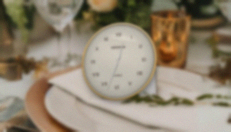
12 h 33 min
